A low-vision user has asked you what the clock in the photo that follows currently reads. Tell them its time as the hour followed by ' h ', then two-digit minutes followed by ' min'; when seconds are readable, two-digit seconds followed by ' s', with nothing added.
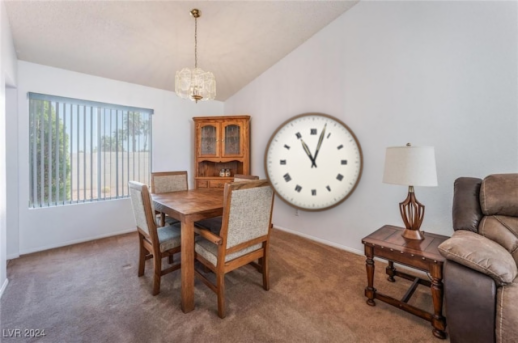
11 h 03 min
